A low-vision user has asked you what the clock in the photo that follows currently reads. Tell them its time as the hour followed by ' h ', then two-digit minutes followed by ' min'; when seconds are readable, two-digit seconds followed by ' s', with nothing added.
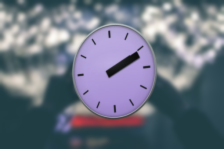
2 h 11 min
